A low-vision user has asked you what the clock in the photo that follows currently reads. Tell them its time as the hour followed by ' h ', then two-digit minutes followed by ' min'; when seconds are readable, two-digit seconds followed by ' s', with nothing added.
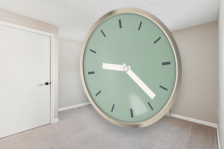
9 h 23 min
